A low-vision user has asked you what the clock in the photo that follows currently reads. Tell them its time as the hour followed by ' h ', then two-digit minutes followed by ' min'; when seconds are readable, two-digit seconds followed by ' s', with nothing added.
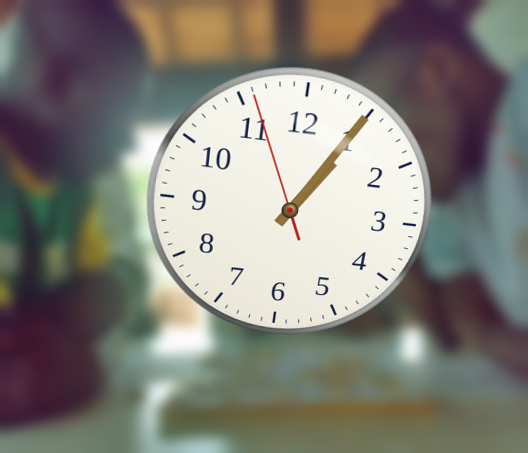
1 h 04 min 56 s
